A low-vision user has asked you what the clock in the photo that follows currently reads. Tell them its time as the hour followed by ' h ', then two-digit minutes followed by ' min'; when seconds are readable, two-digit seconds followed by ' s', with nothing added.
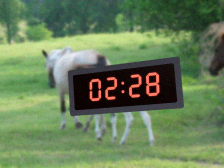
2 h 28 min
